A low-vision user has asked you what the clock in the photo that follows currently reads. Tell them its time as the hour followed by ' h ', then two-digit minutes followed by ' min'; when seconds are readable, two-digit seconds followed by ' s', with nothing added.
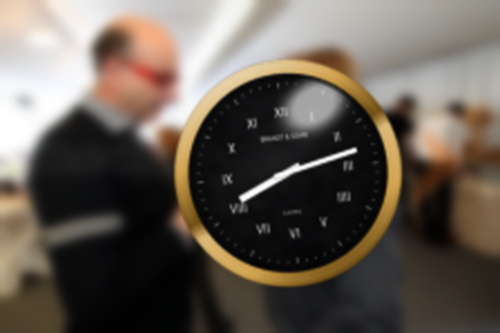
8 h 13 min
